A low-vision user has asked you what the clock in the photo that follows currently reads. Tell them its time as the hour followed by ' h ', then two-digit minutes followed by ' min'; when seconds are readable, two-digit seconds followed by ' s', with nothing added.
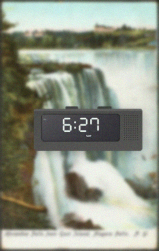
6 h 27 min
